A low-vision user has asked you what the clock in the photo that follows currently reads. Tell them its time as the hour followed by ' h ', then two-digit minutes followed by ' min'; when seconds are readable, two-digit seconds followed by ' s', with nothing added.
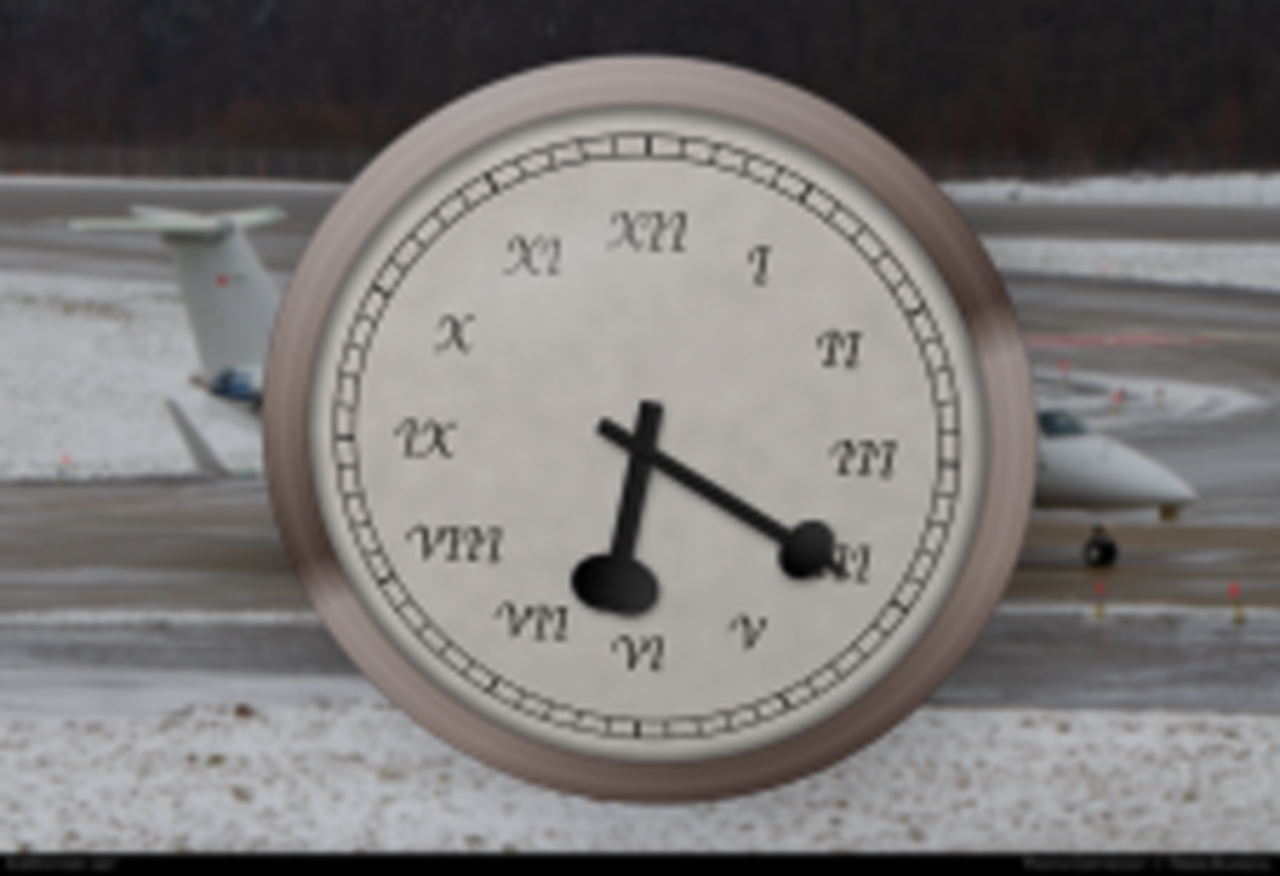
6 h 20 min
